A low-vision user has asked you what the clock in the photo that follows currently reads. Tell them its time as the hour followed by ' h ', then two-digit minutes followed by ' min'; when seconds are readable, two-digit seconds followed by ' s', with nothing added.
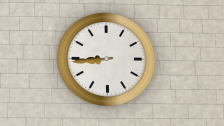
8 h 44 min
